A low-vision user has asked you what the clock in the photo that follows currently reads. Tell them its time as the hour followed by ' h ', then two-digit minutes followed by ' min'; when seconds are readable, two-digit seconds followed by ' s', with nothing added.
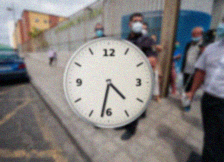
4 h 32 min
